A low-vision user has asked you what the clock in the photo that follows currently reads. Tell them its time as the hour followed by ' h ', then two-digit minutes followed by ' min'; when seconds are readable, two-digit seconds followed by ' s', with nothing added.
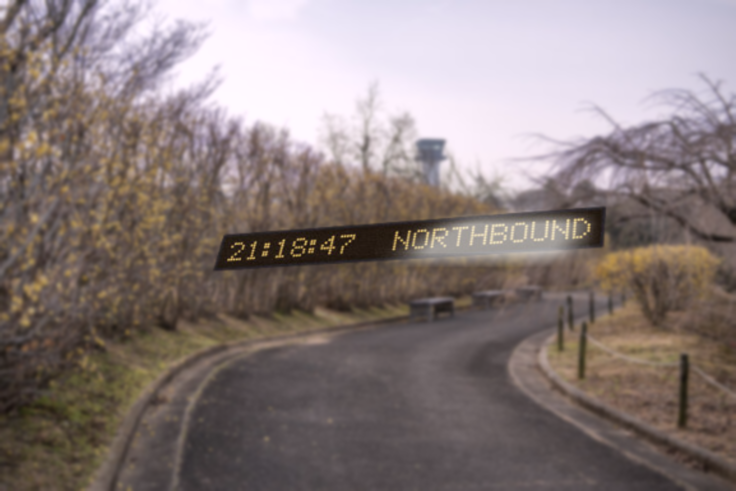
21 h 18 min 47 s
